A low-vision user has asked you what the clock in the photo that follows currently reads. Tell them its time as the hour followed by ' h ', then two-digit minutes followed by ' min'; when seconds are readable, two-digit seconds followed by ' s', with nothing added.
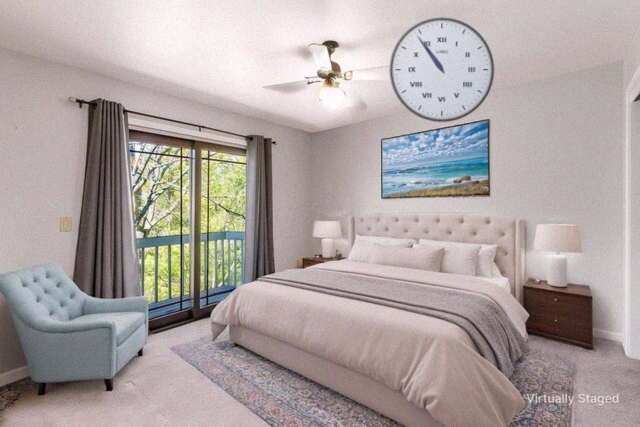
10 h 54 min
